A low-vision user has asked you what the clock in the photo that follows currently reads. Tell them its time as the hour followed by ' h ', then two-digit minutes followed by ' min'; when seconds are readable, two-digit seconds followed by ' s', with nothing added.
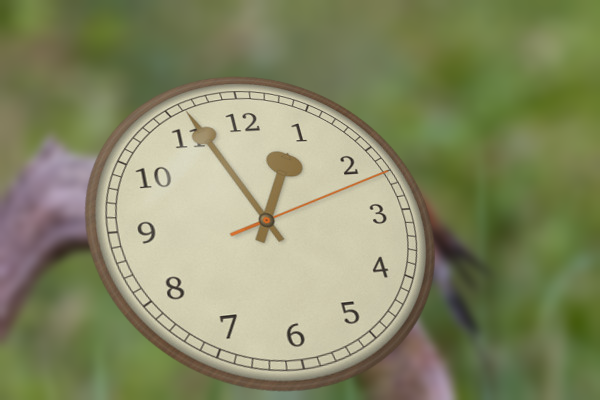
12 h 56 min 12 s
